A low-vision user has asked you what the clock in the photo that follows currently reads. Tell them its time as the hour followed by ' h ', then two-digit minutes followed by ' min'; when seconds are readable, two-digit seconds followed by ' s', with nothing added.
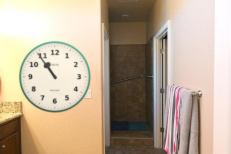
10 h 54 min
